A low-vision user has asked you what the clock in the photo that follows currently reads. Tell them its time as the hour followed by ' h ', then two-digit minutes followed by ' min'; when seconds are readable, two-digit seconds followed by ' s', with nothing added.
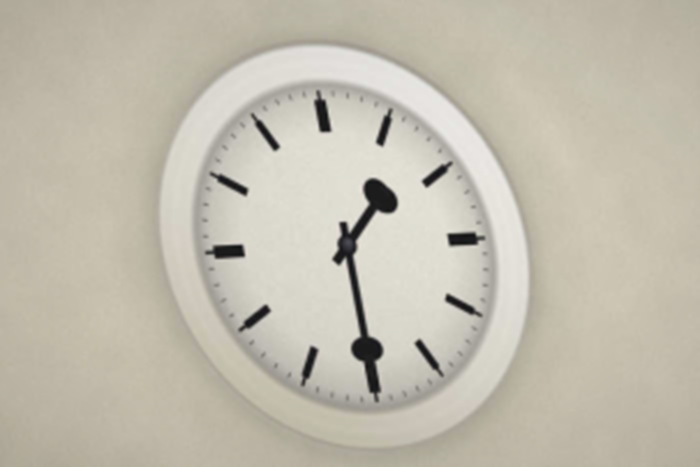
1 h 30 min
